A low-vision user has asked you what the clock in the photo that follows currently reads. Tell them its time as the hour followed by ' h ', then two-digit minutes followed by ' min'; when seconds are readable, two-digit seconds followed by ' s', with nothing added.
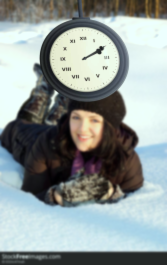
2 h 10 min
